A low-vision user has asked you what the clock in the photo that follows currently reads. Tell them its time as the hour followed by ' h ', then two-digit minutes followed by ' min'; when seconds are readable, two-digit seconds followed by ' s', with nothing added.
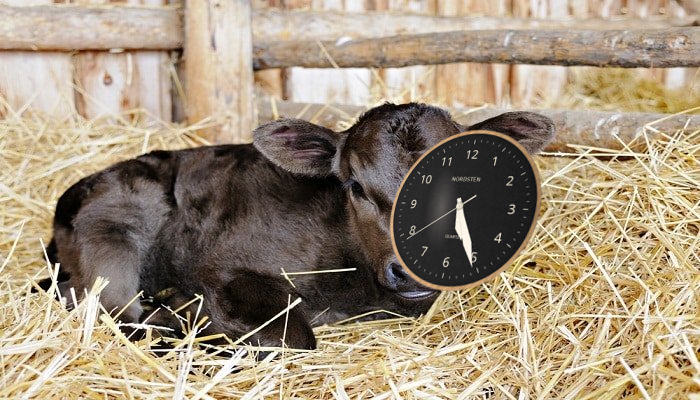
5 h 25 min 39 s
